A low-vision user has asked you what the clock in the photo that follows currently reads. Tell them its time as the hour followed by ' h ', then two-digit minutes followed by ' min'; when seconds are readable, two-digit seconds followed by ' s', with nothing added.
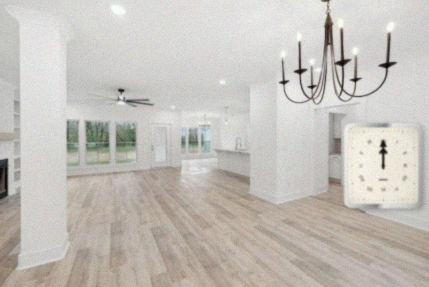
12 h 00 min
